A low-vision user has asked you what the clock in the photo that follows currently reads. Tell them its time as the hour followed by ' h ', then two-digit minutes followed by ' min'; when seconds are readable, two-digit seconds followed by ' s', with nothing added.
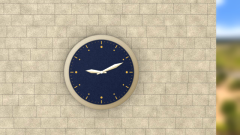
9 h 11 min
